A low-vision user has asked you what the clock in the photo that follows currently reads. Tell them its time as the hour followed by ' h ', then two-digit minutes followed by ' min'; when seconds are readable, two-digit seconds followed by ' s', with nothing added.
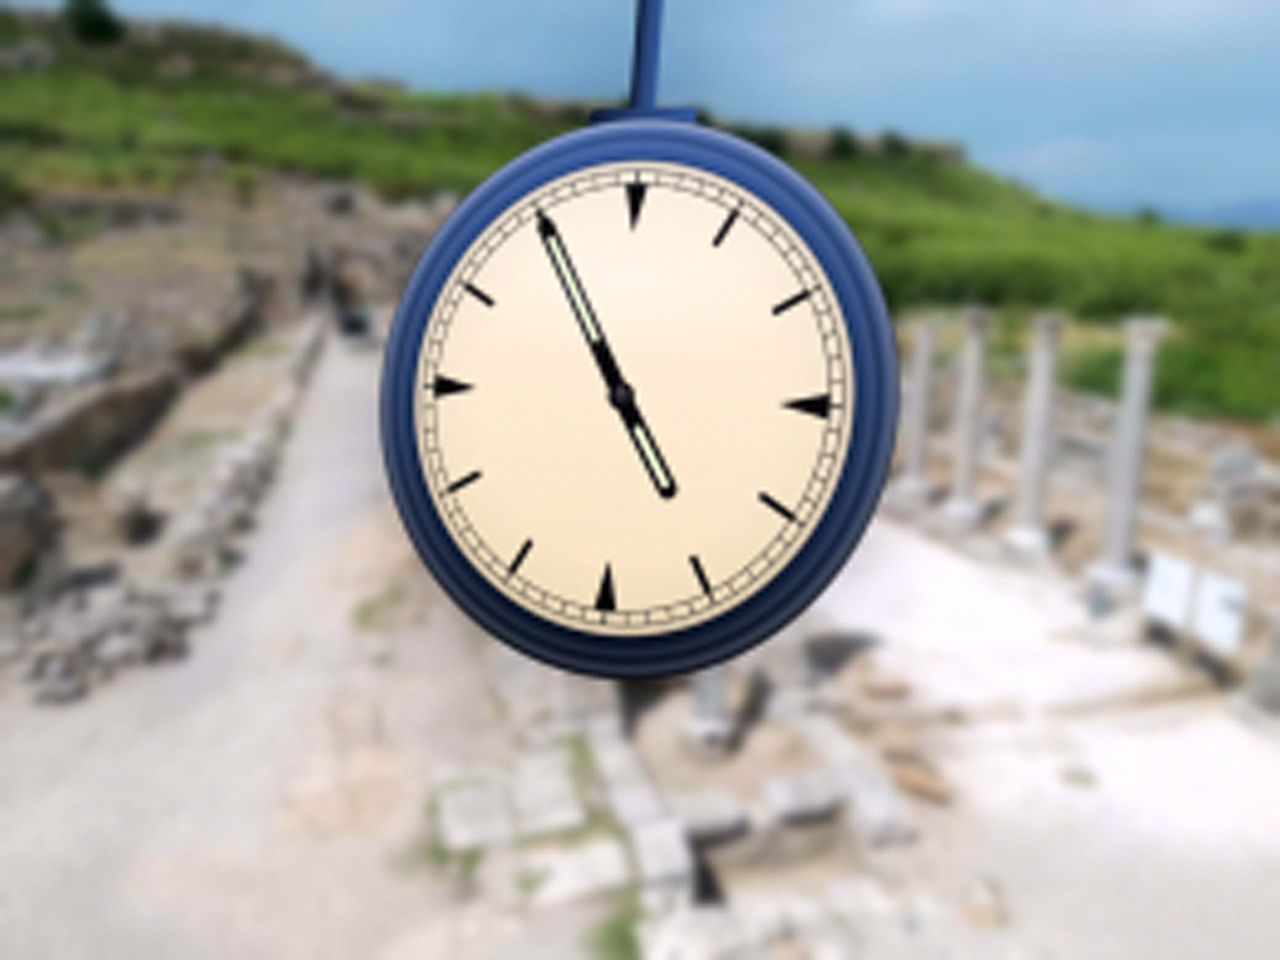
4 h 55 min
